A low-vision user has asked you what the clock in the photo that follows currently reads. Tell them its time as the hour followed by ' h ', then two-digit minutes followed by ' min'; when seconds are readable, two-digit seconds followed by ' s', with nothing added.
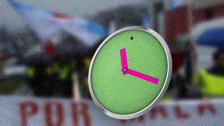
11 h 17 min
